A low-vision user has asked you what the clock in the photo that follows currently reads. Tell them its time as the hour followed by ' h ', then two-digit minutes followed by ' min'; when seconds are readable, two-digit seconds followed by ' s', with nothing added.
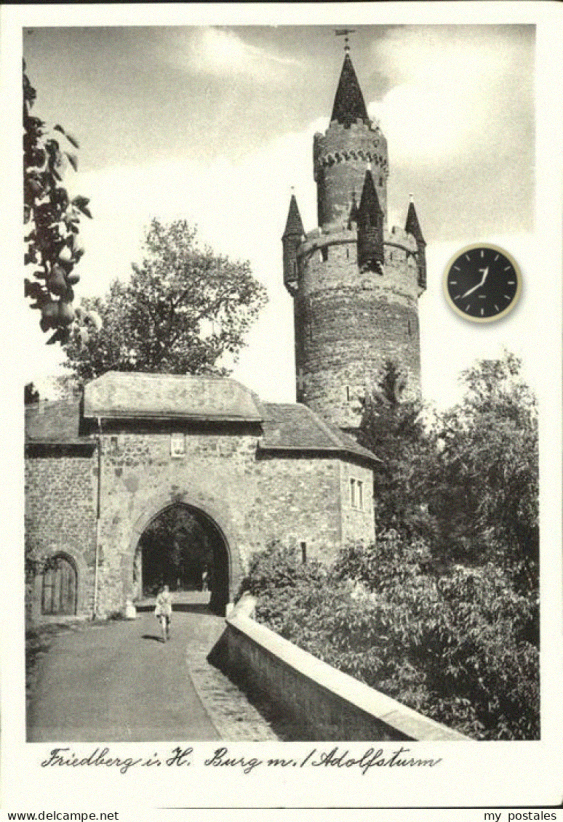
12 h 39 min
